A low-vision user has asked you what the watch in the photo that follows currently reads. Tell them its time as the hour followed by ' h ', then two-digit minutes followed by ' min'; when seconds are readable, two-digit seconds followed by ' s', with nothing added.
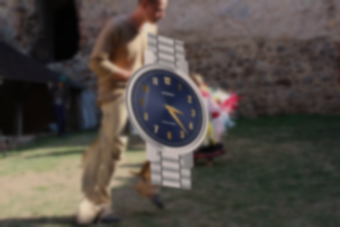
3 h 23 min
